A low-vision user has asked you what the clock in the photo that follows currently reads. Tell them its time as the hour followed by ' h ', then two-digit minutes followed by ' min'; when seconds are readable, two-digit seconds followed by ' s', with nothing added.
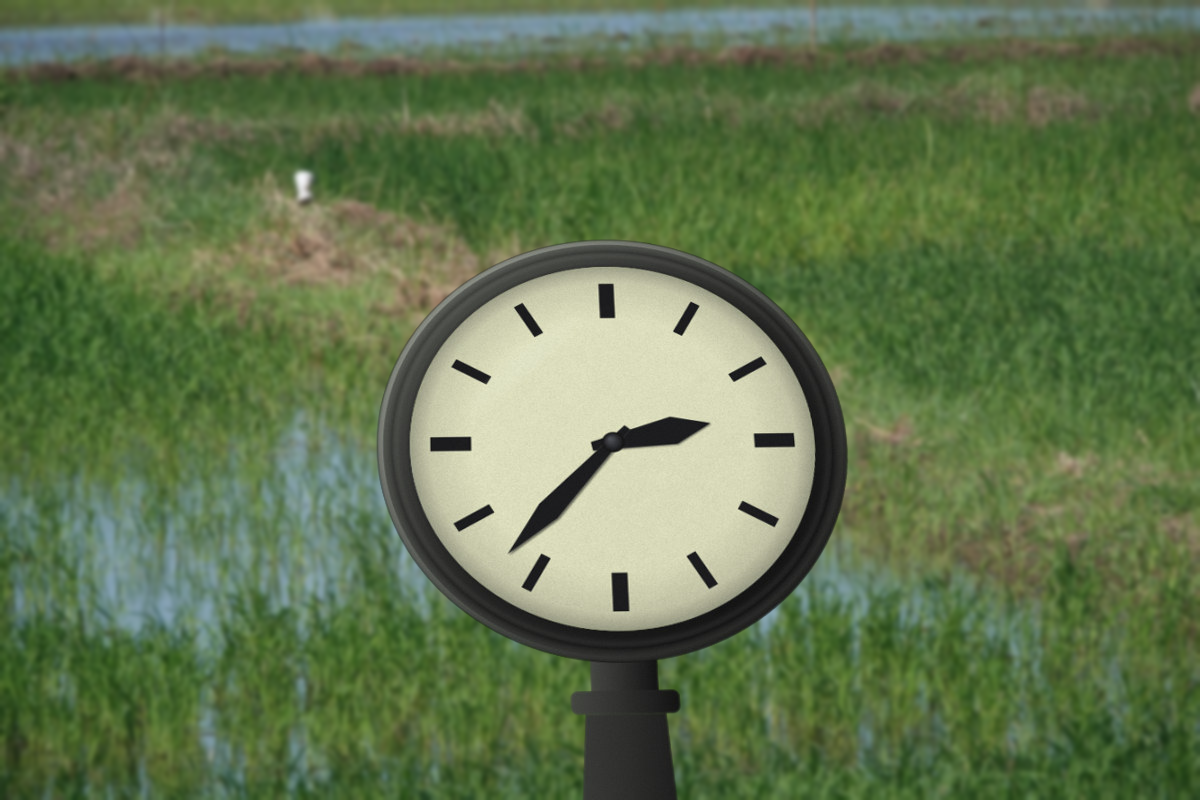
2 h 37 min
